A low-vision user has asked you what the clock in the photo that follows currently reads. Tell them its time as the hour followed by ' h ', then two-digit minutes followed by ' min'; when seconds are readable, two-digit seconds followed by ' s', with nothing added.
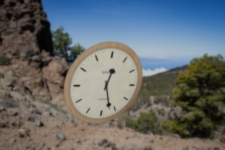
12 h 27 min
